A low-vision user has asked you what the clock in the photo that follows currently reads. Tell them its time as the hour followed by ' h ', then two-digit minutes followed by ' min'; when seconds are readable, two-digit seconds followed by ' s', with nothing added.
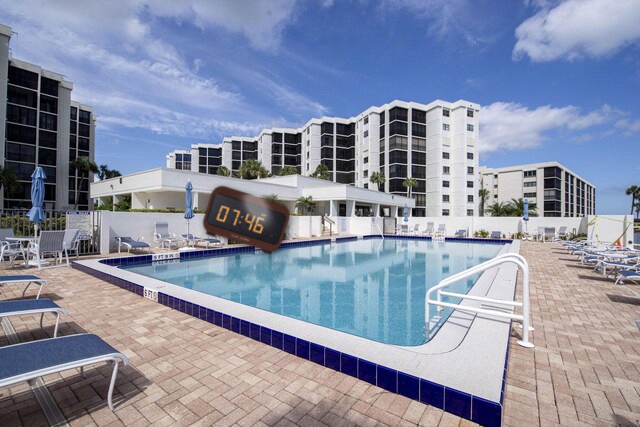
7 h 46 min
